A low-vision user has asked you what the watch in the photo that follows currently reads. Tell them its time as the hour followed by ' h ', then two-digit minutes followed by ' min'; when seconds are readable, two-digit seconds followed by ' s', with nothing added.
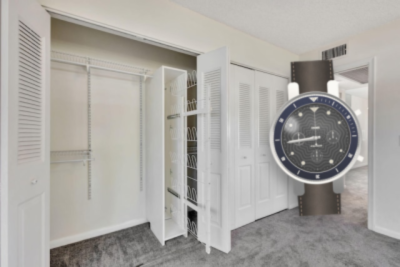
8 h 44 min
